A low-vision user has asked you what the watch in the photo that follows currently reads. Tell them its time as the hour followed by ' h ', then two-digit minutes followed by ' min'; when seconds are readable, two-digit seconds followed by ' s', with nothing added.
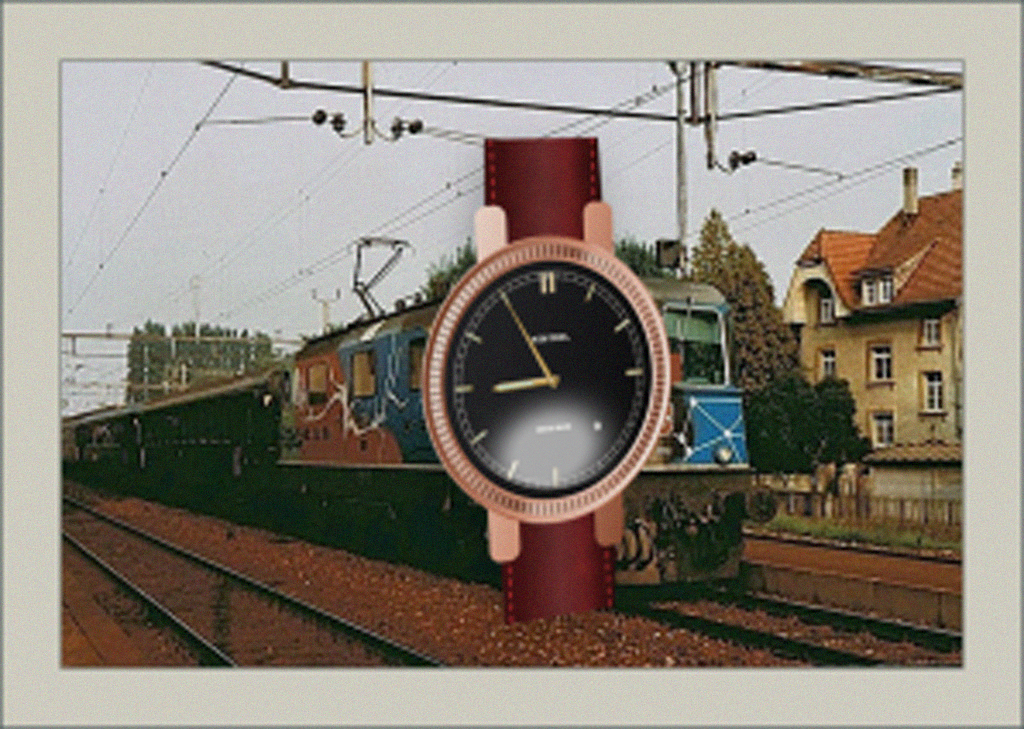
8 h 55 min
